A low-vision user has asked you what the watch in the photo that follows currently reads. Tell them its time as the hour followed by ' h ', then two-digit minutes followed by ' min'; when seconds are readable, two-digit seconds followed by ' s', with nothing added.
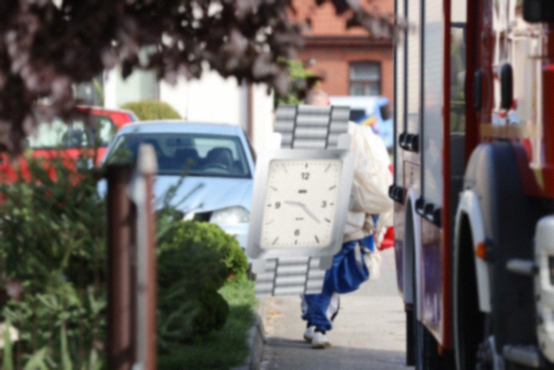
9 h 22 min
